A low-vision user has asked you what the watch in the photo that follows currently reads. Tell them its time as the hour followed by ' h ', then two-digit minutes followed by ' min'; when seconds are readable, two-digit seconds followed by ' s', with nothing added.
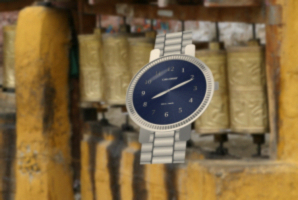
8 h 11 min
